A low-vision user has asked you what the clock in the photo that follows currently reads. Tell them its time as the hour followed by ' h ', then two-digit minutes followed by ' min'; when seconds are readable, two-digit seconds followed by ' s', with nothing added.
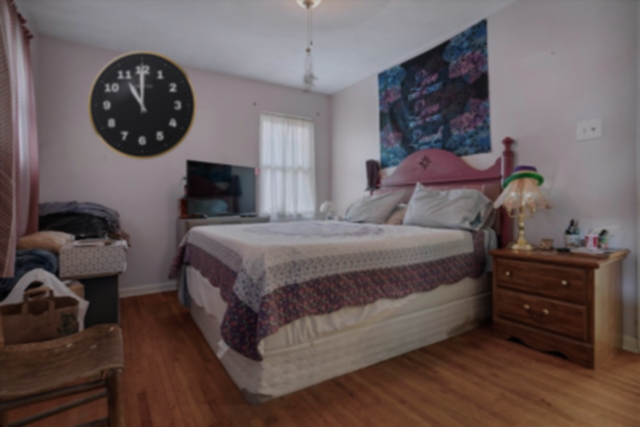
11 h 00 min
